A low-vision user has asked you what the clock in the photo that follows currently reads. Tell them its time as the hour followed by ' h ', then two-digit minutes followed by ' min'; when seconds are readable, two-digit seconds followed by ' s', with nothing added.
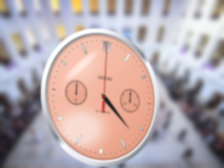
4 h 22 min
